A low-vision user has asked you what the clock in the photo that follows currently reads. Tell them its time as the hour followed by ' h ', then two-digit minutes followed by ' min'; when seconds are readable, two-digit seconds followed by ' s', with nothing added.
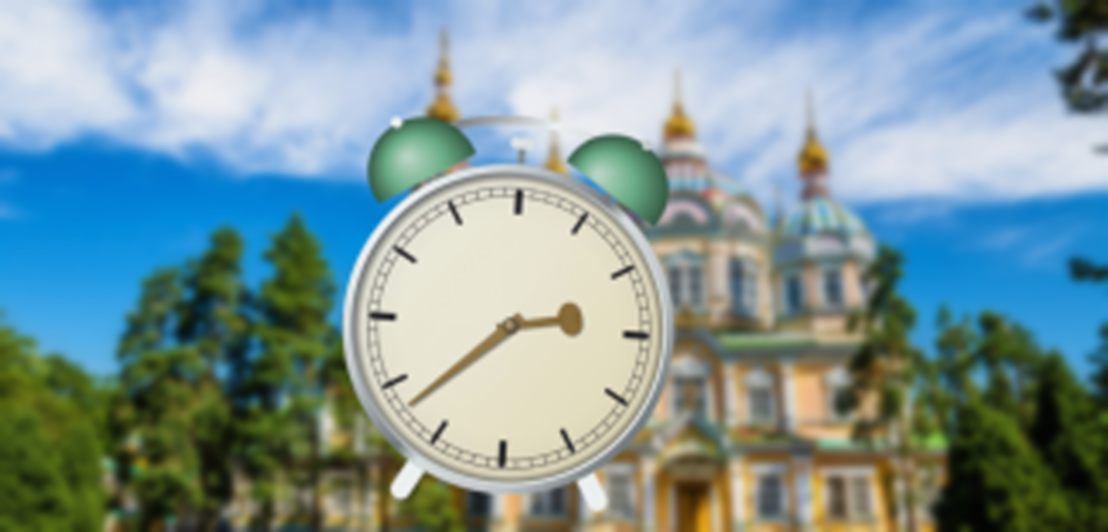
2 h 38 min
